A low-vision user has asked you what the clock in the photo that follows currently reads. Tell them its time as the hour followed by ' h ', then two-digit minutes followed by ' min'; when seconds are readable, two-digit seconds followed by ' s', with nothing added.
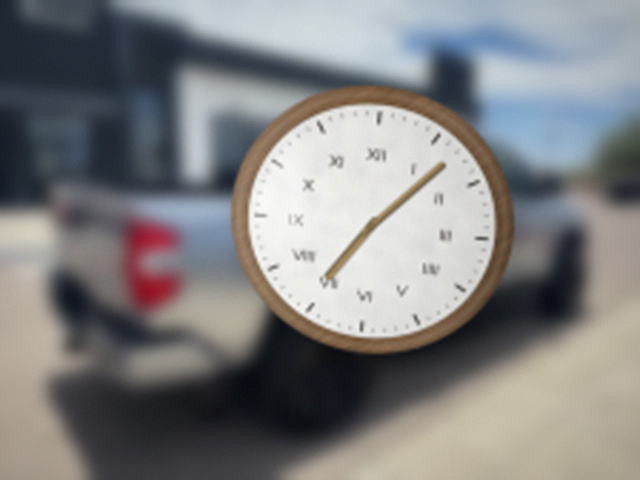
7 h 07 min
